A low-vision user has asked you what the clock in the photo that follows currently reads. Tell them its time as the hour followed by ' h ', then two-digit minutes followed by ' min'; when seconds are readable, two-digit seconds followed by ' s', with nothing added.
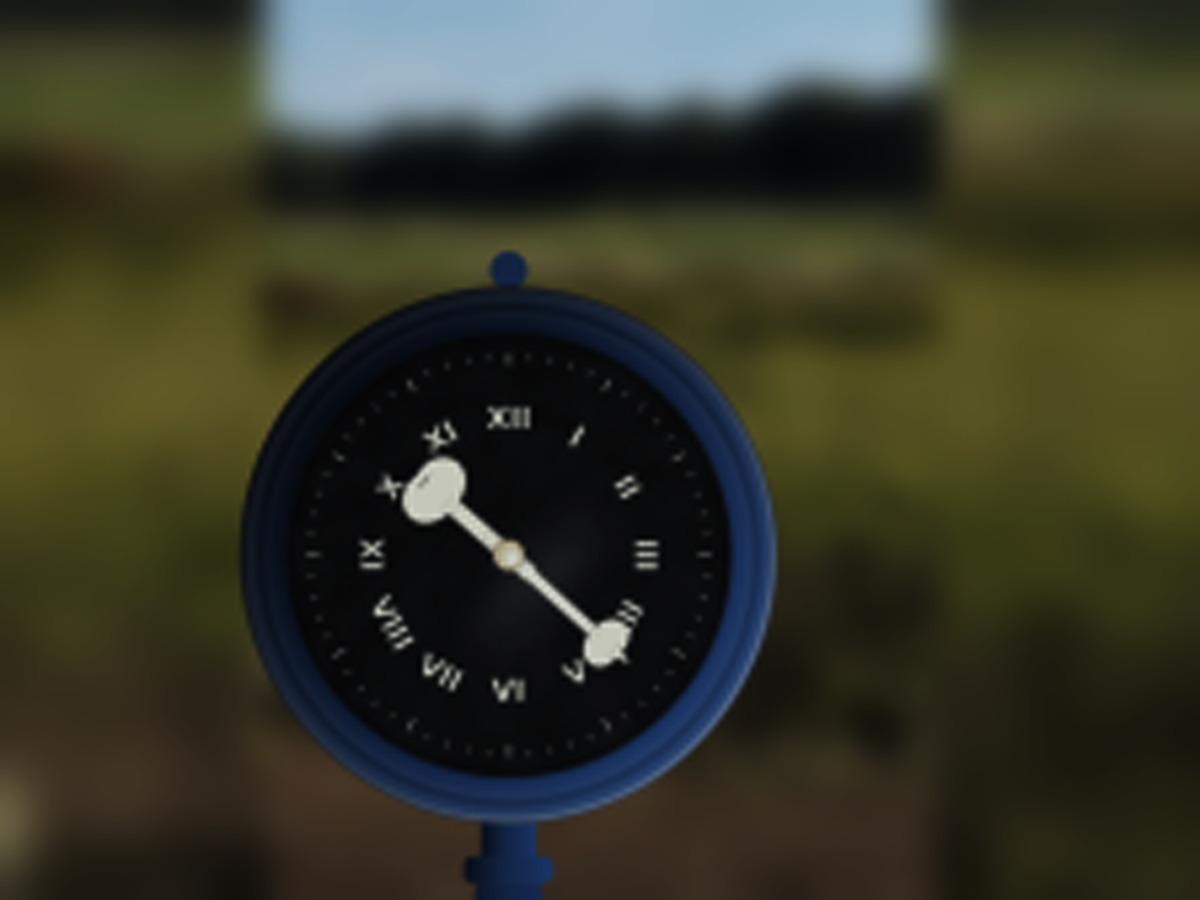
10 h 22 min
